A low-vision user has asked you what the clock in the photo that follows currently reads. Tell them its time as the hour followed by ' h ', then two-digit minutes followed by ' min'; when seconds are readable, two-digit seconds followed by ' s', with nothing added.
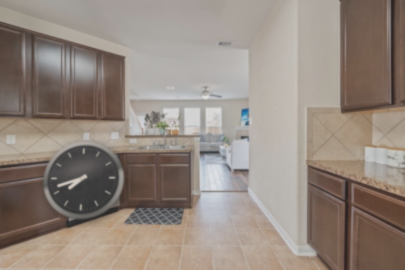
7 h 42 min
